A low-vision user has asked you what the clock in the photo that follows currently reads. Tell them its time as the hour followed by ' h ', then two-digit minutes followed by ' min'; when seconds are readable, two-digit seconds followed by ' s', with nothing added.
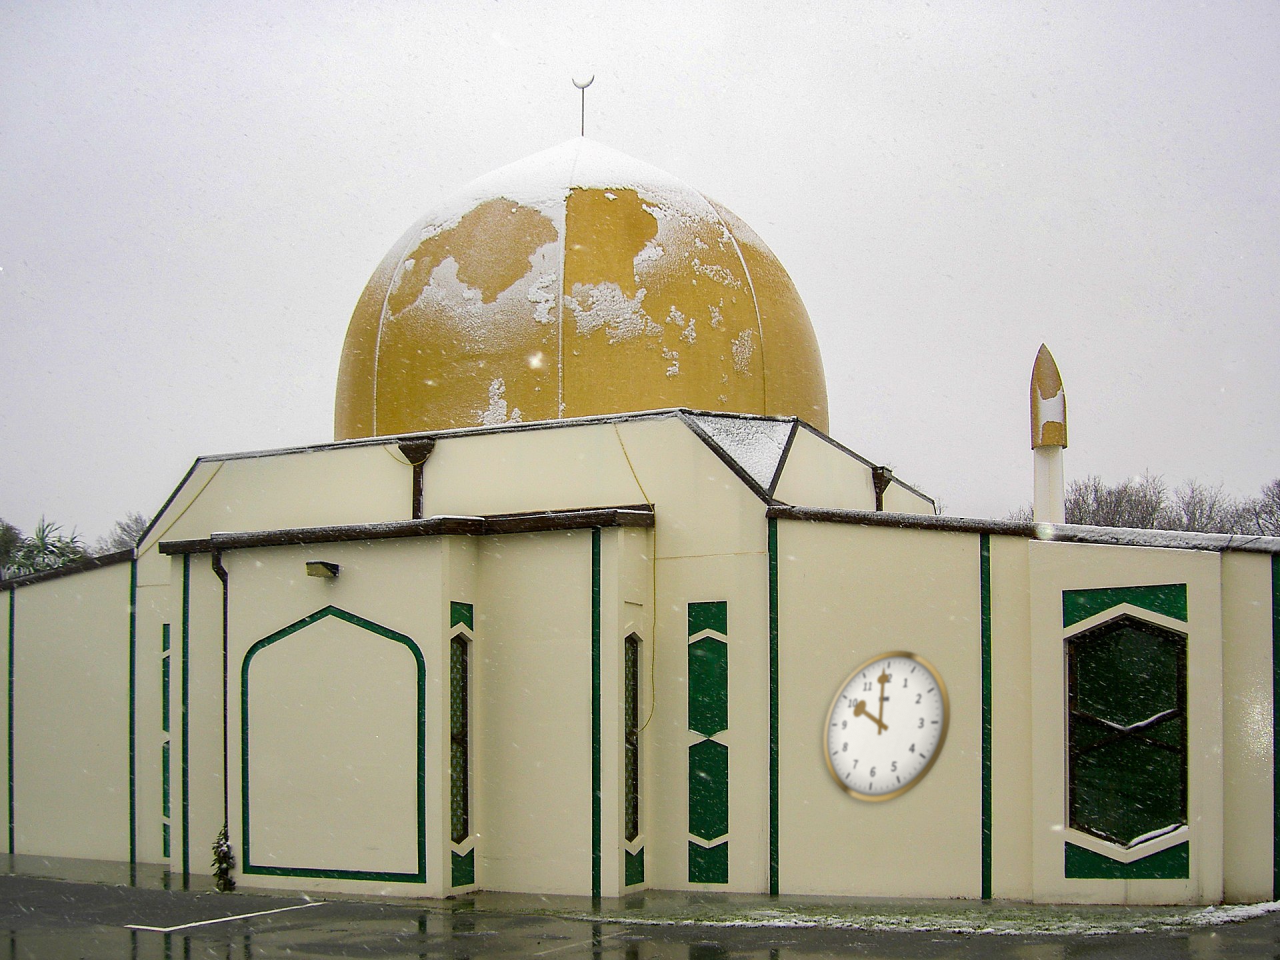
9 h 59 min
